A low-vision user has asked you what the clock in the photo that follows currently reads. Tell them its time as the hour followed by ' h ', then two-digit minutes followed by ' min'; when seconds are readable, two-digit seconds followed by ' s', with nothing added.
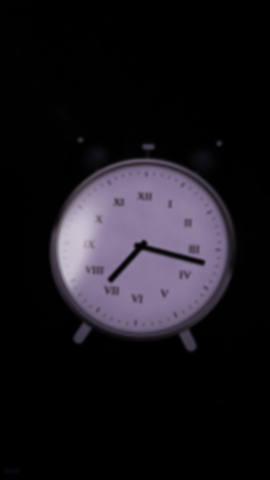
7 h 17 min
